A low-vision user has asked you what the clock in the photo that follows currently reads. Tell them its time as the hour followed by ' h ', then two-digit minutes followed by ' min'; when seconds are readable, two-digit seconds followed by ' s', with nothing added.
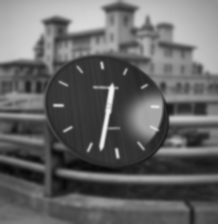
12 h 33 min
